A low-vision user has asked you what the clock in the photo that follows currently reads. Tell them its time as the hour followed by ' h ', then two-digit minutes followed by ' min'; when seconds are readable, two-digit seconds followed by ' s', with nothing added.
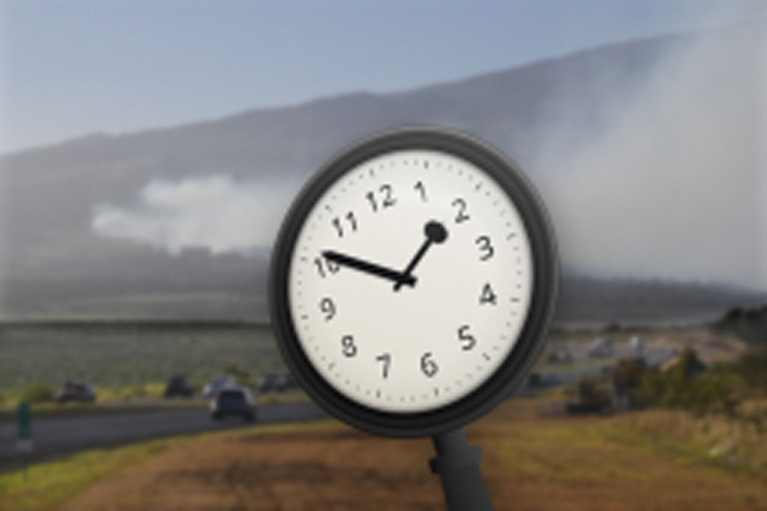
1 h 51 min
